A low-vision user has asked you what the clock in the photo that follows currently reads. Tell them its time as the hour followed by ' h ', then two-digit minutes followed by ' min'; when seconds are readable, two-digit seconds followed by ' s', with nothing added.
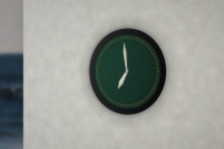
6 h 59 min
